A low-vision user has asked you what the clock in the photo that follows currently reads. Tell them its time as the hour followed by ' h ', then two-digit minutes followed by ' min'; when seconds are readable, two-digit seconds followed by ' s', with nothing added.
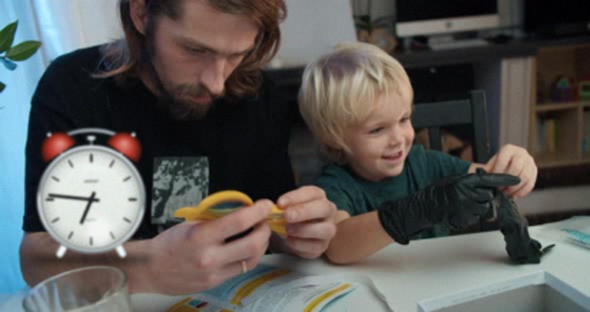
6 h 46 min
